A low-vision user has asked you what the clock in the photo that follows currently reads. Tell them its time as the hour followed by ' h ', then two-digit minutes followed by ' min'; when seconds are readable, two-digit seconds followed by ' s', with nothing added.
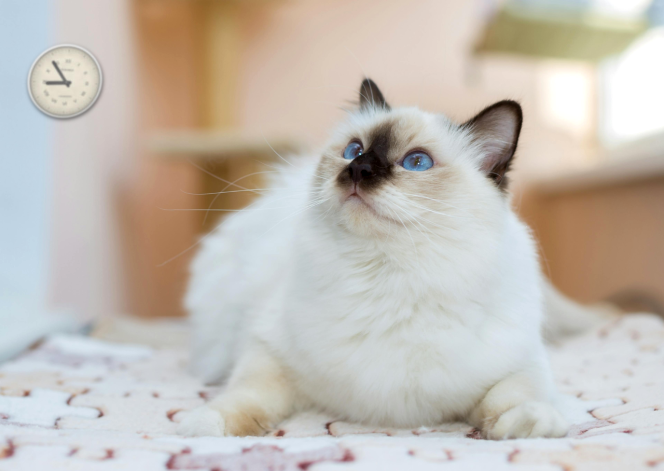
8 h 54 min
